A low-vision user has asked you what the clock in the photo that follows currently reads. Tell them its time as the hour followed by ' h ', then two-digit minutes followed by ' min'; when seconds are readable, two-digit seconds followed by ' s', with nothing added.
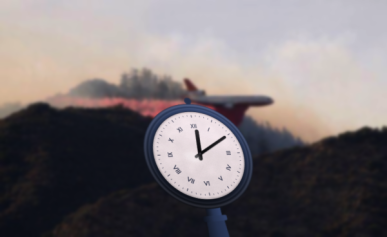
12 h 10 min
